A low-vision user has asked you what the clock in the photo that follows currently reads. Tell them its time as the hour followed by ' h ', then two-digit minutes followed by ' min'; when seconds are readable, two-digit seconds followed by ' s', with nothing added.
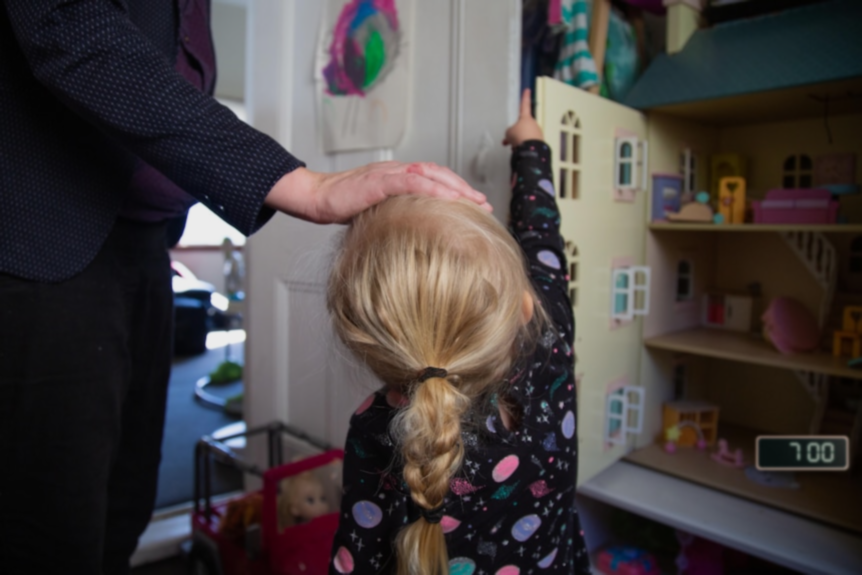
7 h 00 min
